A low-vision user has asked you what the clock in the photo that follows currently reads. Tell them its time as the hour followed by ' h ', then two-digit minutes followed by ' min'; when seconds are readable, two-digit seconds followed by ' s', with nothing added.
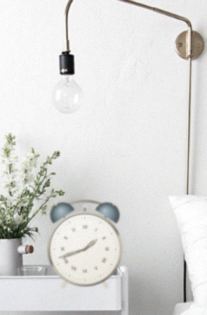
1 h 42 min
